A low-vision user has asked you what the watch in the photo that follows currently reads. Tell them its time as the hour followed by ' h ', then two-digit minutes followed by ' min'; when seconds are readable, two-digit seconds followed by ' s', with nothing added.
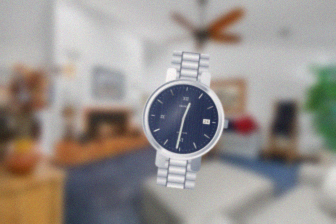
12 h 31 min
